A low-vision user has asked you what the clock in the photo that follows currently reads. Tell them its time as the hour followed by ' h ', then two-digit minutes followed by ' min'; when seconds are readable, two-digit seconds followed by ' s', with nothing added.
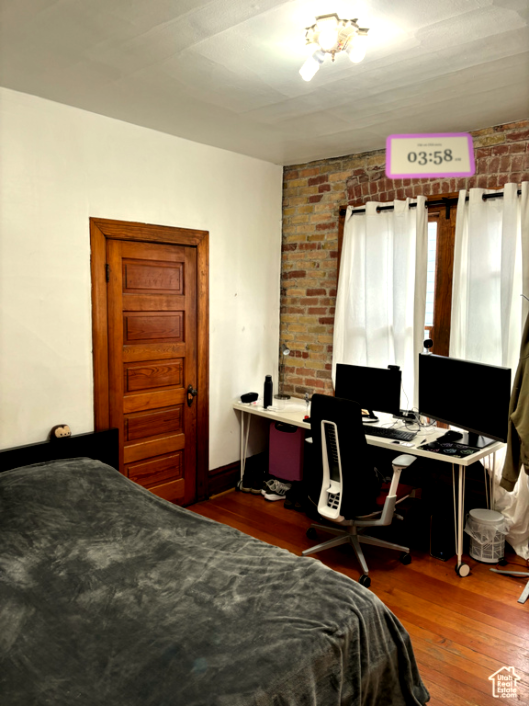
3 h 58 min
